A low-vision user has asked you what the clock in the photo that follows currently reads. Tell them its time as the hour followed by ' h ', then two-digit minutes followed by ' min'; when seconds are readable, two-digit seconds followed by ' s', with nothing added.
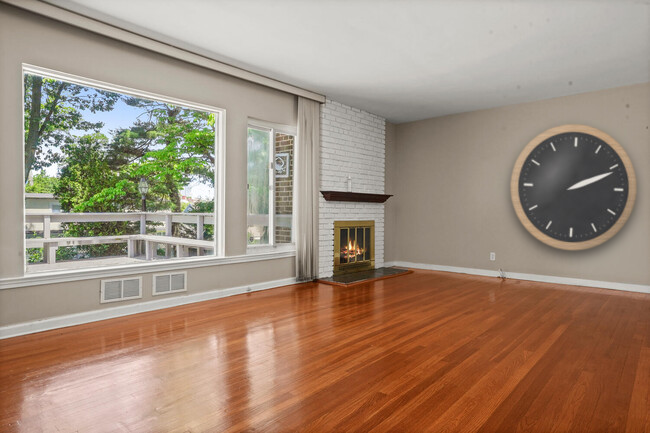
2 h 11 min
